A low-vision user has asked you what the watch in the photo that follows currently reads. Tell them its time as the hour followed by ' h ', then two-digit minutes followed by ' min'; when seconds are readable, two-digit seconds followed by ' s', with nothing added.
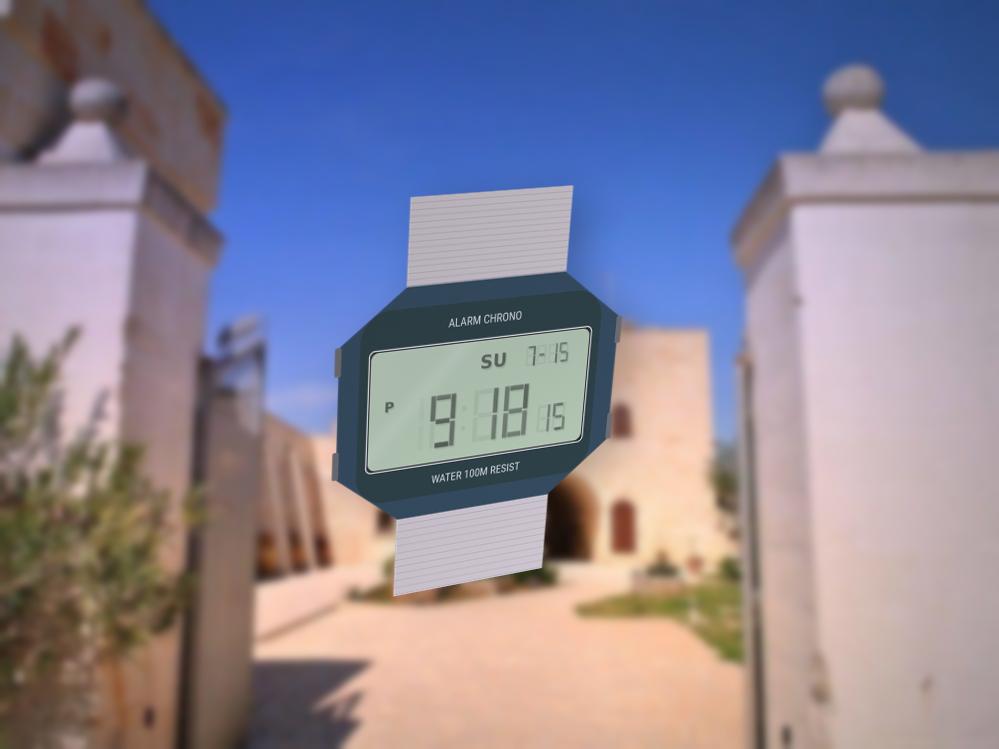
9 h 18 min 15 s
